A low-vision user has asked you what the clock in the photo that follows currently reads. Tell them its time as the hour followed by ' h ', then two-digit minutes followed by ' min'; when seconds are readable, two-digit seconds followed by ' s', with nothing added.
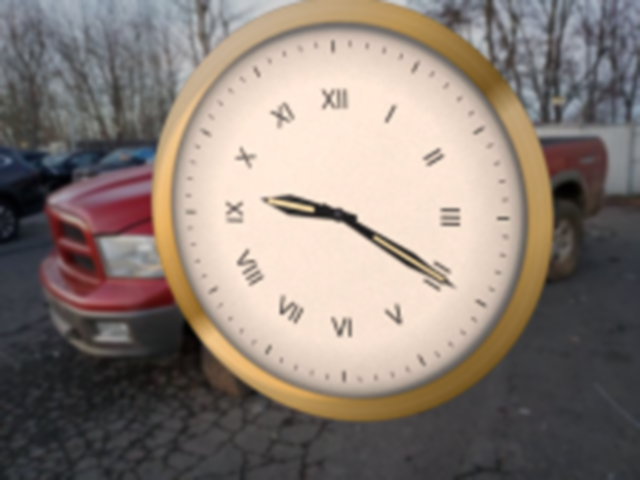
9 h 20 min
